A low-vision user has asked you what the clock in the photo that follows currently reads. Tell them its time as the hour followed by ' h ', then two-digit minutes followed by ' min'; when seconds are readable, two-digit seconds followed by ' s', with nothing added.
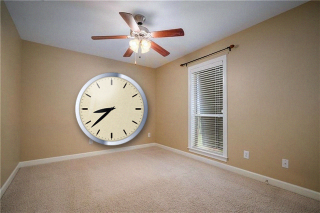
8 h 38 min
